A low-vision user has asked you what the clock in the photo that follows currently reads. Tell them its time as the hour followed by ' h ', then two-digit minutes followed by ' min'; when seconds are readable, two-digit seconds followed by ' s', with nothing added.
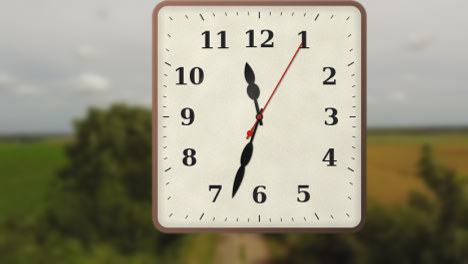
11 h 33 min 05 s
